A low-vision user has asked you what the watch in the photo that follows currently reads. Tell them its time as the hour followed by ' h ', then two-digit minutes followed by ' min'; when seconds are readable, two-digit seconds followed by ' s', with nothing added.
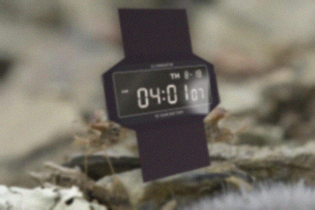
4 h 01 min 07 s
